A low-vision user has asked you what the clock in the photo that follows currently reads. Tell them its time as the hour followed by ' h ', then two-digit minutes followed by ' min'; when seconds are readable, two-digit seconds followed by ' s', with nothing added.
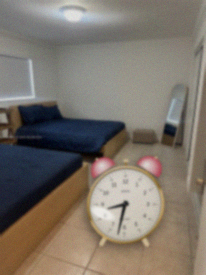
8 h 32 min
